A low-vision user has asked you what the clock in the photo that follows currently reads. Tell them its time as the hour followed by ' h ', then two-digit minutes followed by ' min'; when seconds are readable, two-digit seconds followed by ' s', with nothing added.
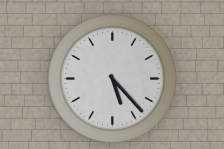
5 h 23 min
